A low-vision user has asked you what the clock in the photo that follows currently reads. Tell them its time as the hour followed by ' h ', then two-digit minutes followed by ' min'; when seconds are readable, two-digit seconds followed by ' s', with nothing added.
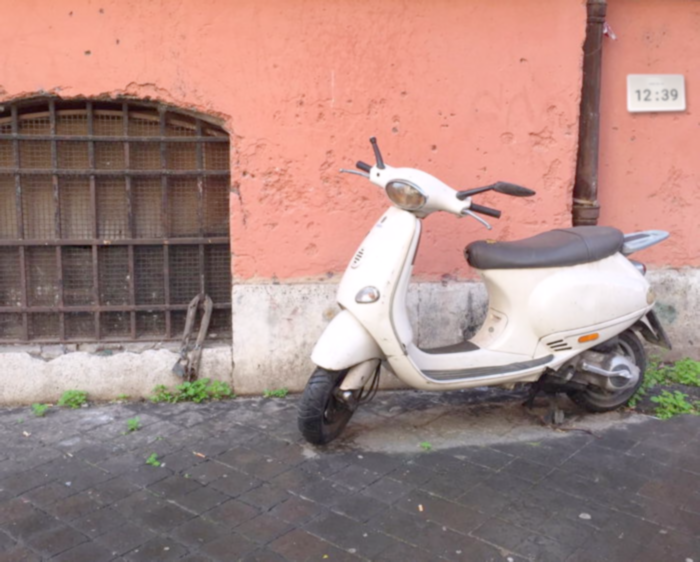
12 h 39 min
